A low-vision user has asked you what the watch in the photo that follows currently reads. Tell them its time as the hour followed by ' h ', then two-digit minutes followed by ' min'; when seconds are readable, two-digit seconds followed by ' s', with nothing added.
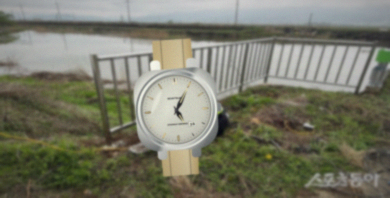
5 h 05 min
